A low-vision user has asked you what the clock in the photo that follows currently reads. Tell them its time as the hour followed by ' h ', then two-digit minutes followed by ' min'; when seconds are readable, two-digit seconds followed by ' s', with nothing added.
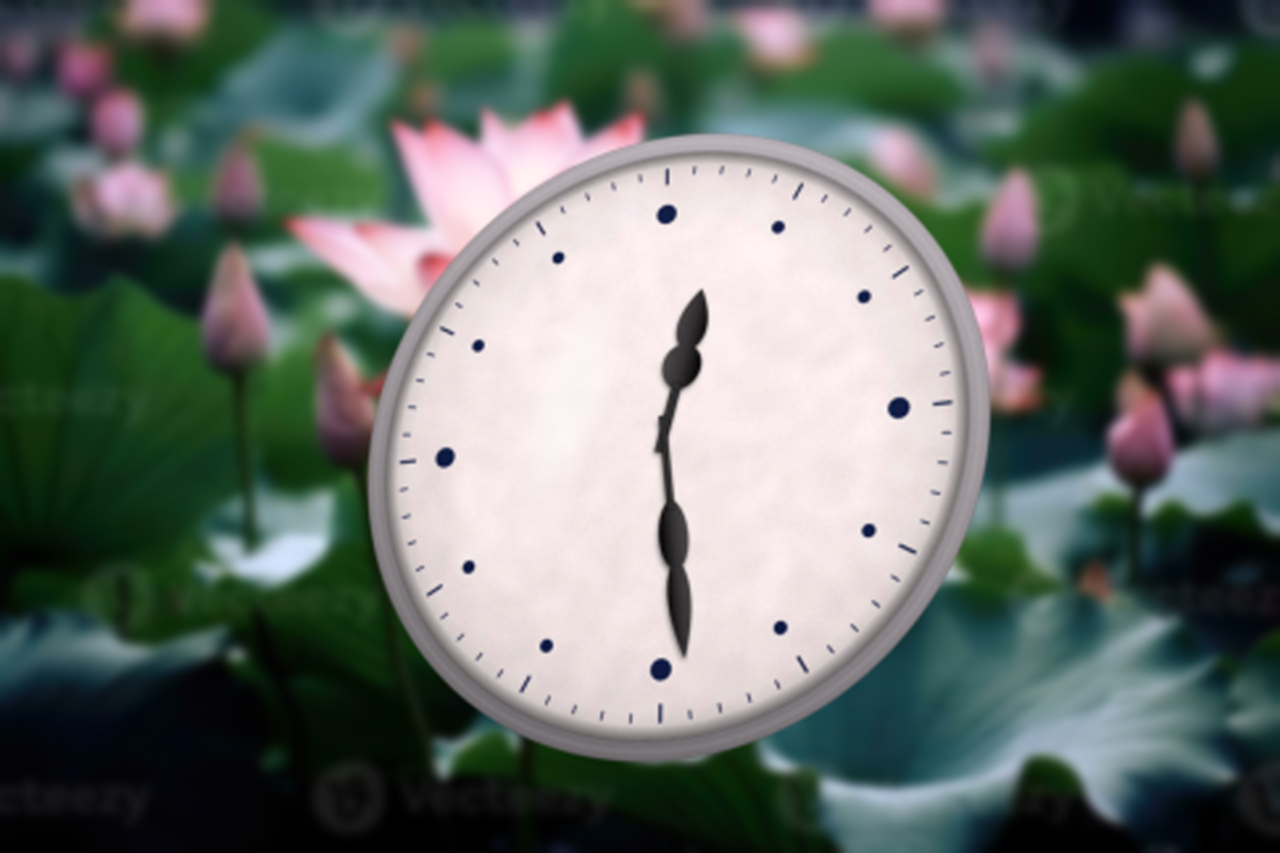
12 h 29 min
